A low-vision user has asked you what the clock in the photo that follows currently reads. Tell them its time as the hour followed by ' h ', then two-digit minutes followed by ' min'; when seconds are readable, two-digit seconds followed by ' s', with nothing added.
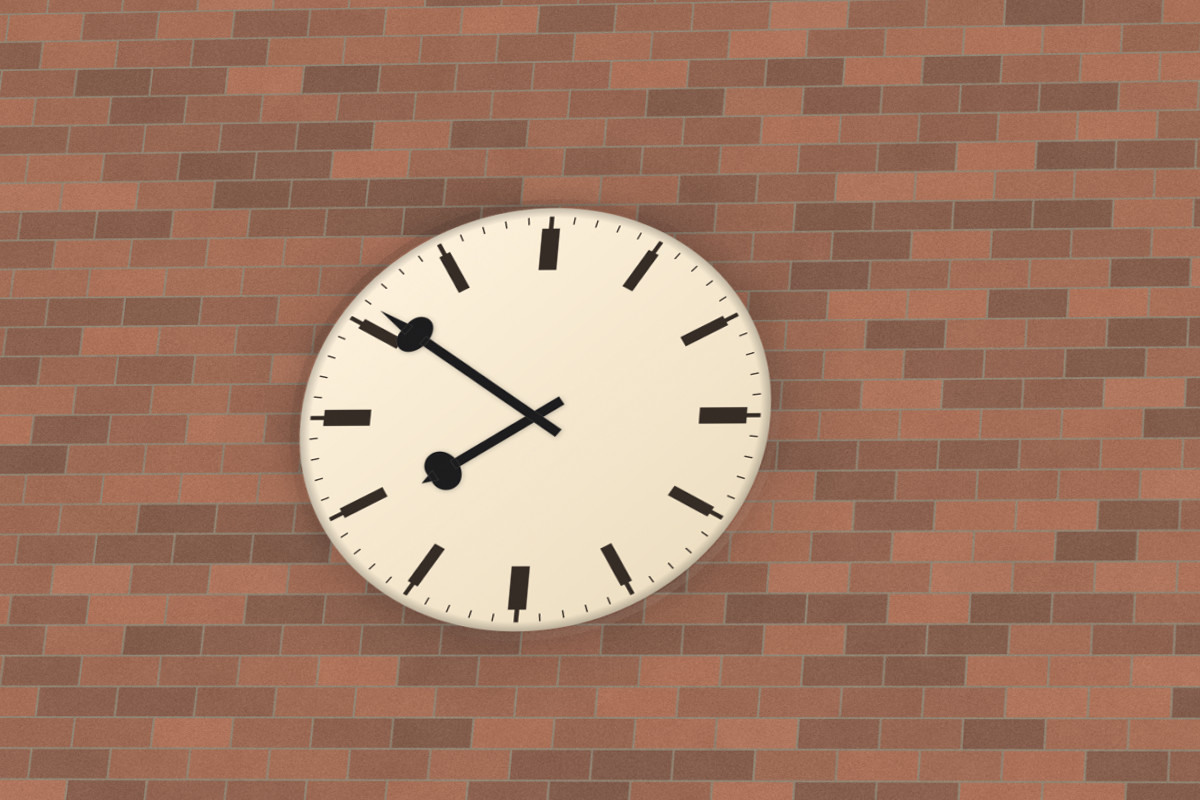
7 h 51 min
